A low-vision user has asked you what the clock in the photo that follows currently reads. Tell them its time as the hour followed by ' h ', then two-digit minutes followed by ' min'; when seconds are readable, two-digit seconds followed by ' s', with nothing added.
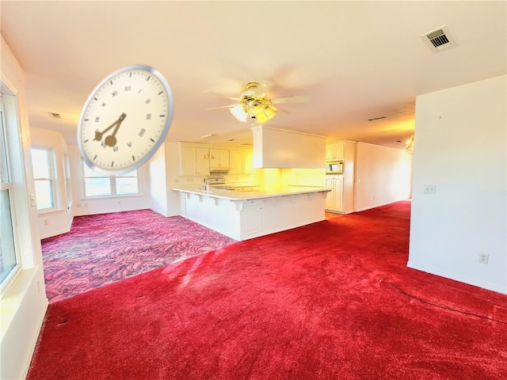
6 h 39 min
